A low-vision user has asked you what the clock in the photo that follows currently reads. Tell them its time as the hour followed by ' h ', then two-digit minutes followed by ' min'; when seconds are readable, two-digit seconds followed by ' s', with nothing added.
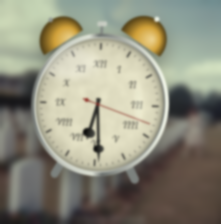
6 h 29 min 18 s
